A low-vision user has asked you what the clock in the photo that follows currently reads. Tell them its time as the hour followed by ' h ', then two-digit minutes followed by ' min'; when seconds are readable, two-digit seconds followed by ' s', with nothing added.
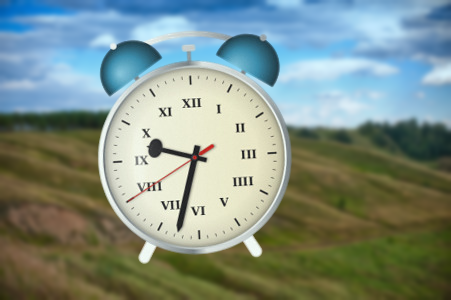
9 h 32 min 40 s
